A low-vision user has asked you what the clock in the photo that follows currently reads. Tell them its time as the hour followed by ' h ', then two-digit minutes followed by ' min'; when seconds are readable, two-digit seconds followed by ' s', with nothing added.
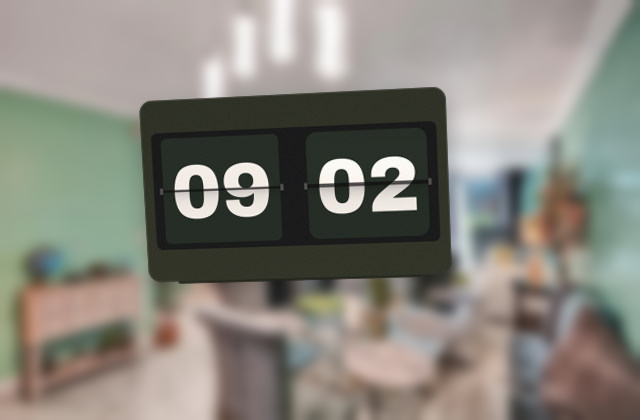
9 h 02 min
